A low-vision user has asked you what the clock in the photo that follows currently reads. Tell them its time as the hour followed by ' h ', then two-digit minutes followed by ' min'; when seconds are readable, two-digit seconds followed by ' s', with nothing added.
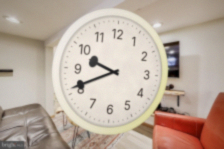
9 h 41 min
